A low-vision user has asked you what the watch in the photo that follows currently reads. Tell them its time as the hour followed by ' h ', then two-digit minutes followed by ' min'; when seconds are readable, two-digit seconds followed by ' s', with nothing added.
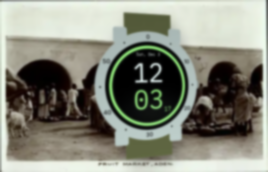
12 h 03 min
